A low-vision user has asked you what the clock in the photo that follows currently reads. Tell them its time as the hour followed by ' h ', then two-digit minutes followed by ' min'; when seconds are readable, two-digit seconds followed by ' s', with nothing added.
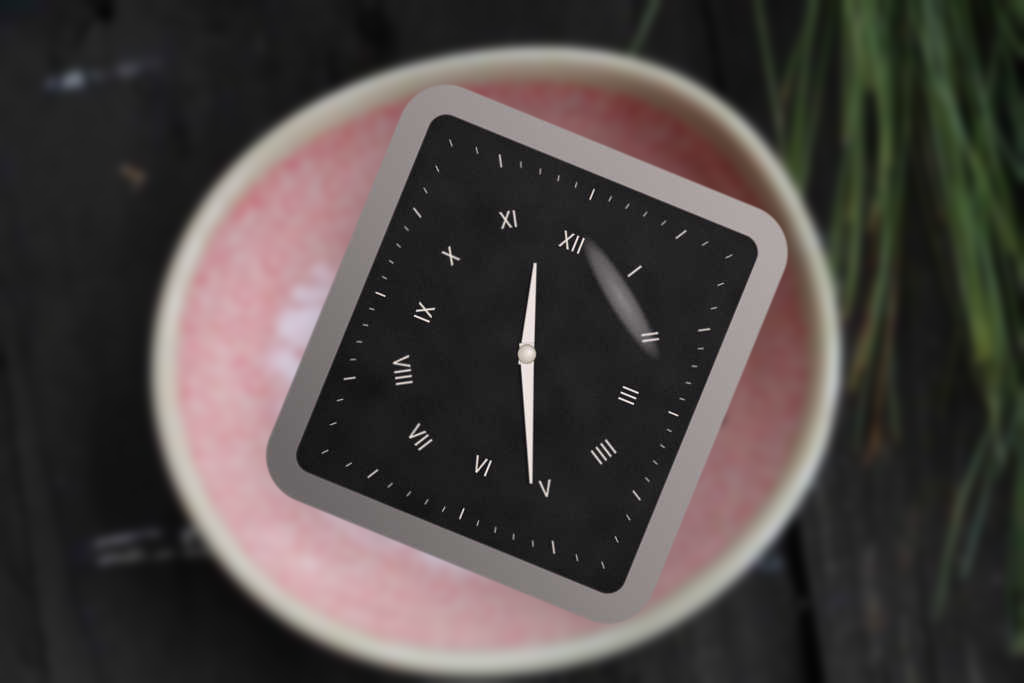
11 h 26 min
